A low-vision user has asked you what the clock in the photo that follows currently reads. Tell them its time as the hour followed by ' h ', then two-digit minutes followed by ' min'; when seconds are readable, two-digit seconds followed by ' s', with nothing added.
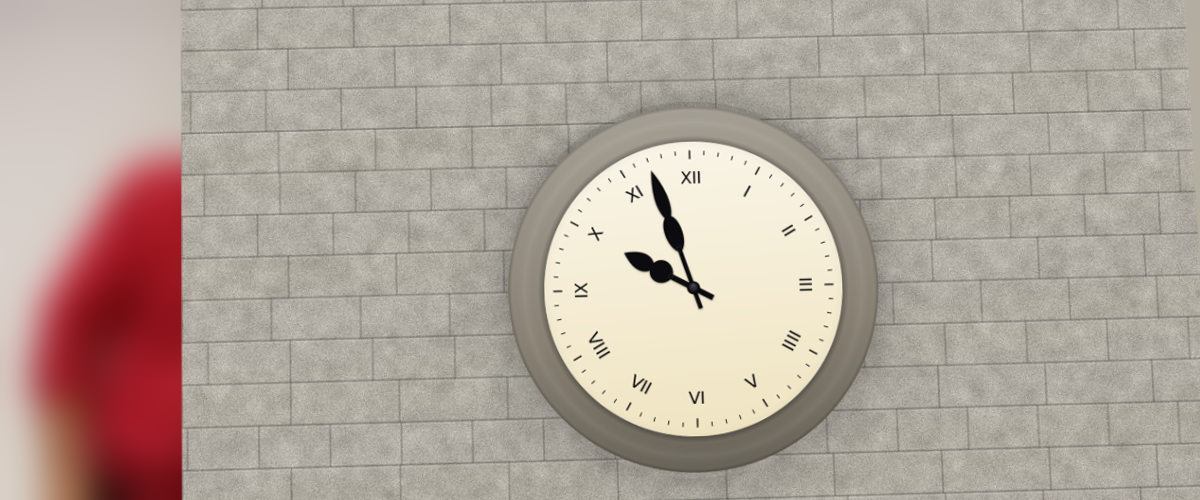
9 h 57 min
